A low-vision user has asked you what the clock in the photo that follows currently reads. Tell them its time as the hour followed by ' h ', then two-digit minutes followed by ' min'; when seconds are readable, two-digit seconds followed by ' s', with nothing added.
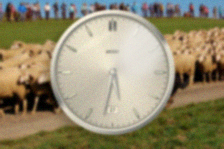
5 h 32 min
